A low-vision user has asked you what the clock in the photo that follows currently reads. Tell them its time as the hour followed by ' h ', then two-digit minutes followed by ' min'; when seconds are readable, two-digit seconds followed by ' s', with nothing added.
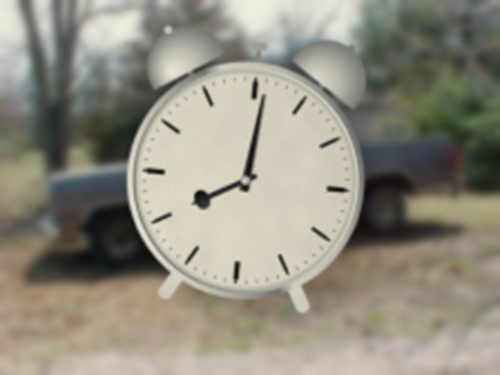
8 h 01 min
